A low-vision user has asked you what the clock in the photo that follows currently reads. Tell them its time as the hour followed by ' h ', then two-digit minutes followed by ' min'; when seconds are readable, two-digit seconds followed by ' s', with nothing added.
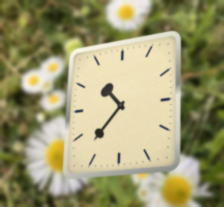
10 h 37 min
